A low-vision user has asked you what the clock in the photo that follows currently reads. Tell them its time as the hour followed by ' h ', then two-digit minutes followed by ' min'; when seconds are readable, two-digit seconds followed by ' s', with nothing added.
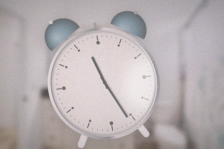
11 h 26 min
